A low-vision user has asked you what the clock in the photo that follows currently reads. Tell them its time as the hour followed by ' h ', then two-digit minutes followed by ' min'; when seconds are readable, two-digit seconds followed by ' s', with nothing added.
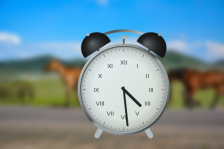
4 h 29 min
